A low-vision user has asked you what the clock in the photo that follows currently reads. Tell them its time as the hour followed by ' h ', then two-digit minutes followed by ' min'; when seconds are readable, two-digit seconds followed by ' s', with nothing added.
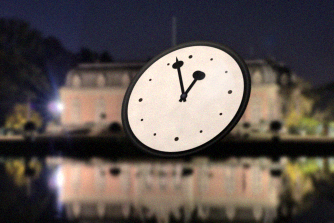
12 h 57 min
